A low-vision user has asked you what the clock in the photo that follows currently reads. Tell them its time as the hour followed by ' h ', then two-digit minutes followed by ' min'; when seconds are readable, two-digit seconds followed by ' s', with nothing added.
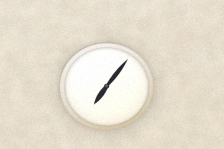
7 h 06 min
